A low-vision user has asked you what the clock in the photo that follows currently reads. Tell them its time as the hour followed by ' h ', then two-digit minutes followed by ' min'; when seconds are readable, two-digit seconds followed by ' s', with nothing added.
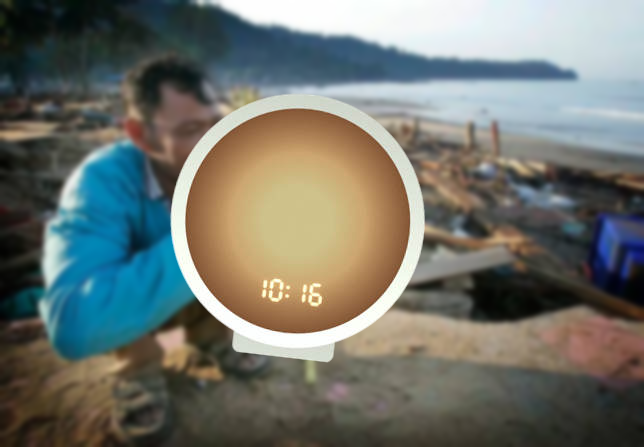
10 h 16 min
